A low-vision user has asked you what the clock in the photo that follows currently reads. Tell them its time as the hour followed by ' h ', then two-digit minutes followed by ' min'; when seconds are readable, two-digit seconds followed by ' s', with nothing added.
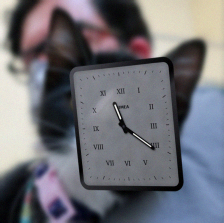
11 h 21 min
